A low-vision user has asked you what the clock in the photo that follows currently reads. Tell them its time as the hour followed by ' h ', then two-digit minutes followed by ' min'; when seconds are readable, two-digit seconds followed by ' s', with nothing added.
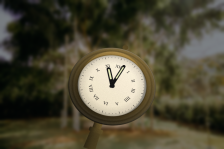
11 h 02 min
